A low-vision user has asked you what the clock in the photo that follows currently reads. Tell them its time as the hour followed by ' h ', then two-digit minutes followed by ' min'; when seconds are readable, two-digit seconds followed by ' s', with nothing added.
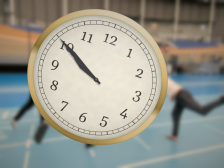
9 h 50 min
